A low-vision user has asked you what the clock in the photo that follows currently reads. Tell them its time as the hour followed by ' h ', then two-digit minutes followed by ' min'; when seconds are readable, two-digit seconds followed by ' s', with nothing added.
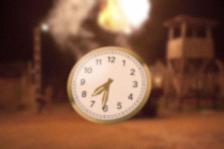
7 h 31 min
